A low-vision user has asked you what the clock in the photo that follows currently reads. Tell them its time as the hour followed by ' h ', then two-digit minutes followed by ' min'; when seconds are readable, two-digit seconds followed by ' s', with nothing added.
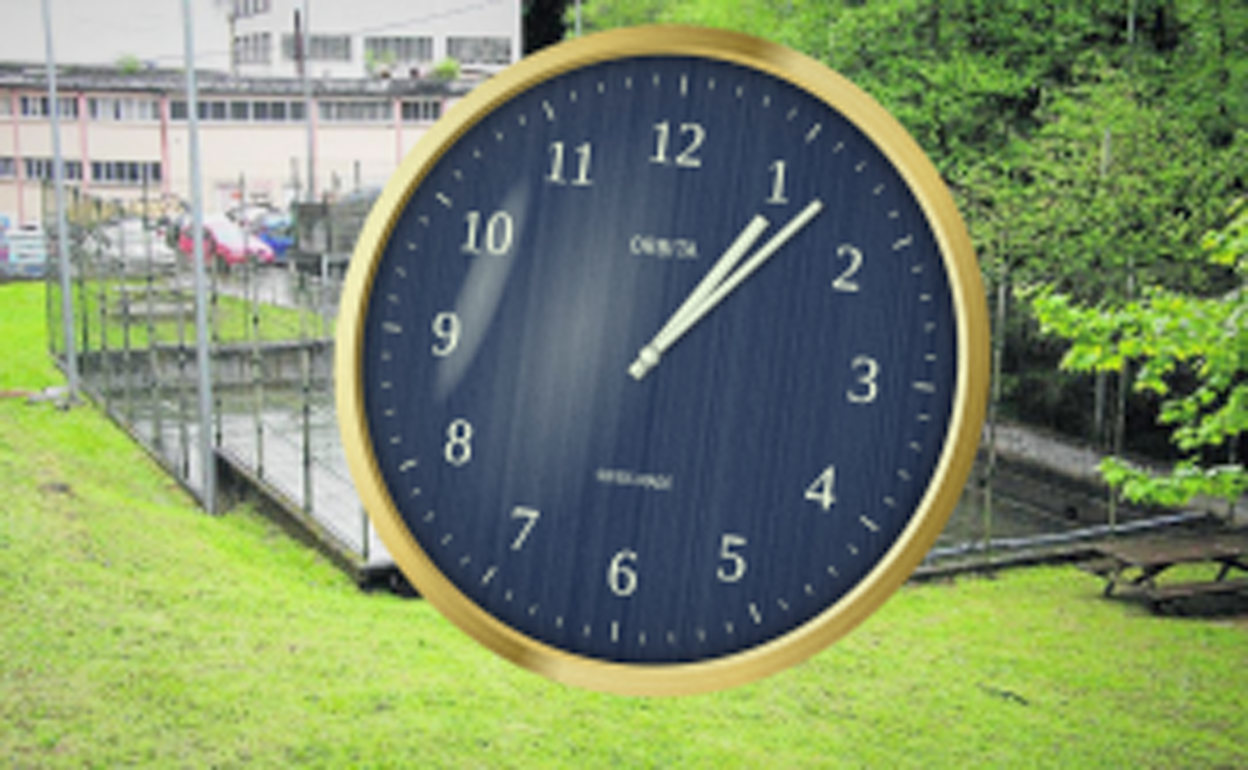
1 h 07 min
